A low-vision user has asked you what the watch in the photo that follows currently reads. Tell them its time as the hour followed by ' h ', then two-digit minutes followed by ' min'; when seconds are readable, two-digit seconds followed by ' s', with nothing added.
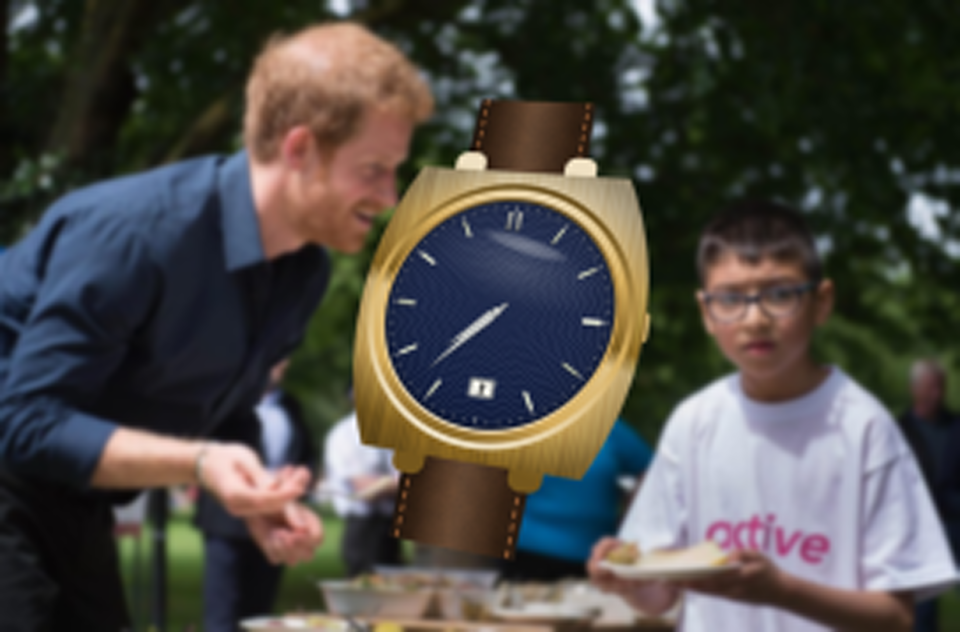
7 h 37 min
